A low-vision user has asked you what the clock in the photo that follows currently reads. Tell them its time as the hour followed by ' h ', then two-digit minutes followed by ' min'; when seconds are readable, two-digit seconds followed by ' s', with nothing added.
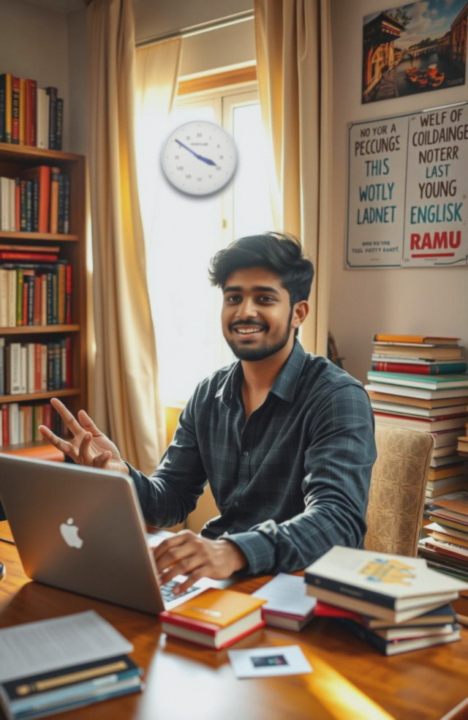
3 h 51 min
